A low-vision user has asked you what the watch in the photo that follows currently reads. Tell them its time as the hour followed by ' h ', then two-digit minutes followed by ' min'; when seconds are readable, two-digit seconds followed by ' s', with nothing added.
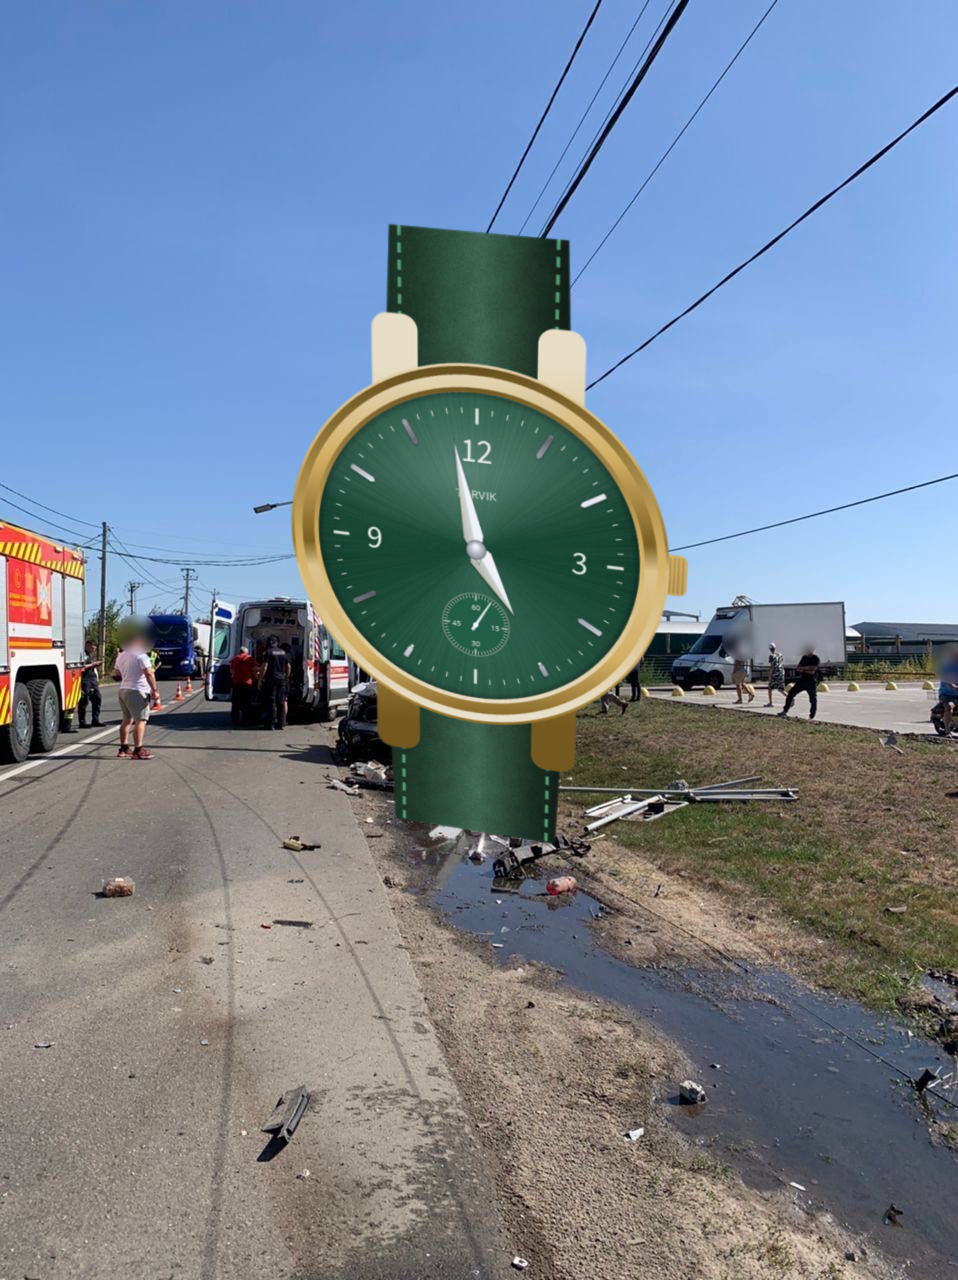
4 h 58 min 05 s
